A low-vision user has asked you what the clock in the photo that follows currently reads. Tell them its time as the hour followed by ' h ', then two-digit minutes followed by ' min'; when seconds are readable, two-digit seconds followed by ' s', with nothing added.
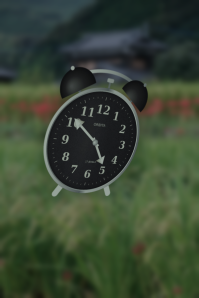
4 h 51 min
